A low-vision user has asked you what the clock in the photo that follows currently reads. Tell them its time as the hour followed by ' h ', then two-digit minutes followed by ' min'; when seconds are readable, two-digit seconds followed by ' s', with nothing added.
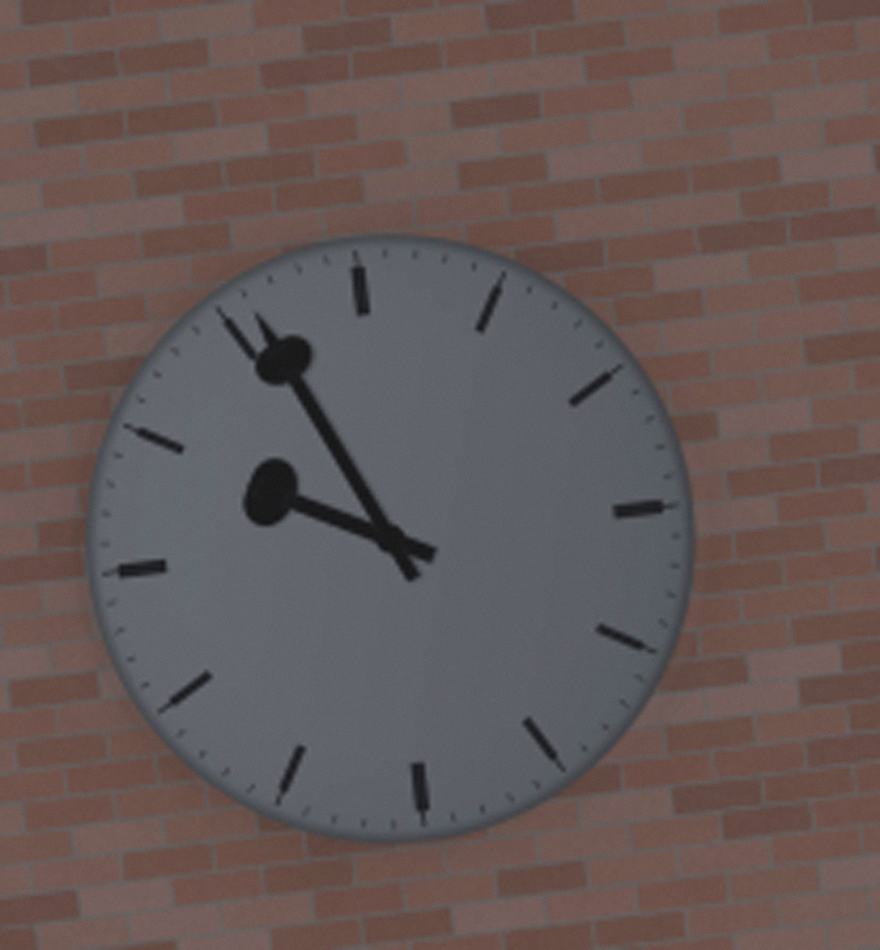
9 h 56 min
